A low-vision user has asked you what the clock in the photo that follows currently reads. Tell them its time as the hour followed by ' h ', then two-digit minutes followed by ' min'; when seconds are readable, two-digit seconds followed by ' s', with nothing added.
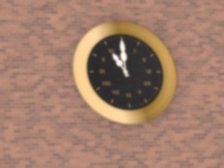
11 h 00 min
